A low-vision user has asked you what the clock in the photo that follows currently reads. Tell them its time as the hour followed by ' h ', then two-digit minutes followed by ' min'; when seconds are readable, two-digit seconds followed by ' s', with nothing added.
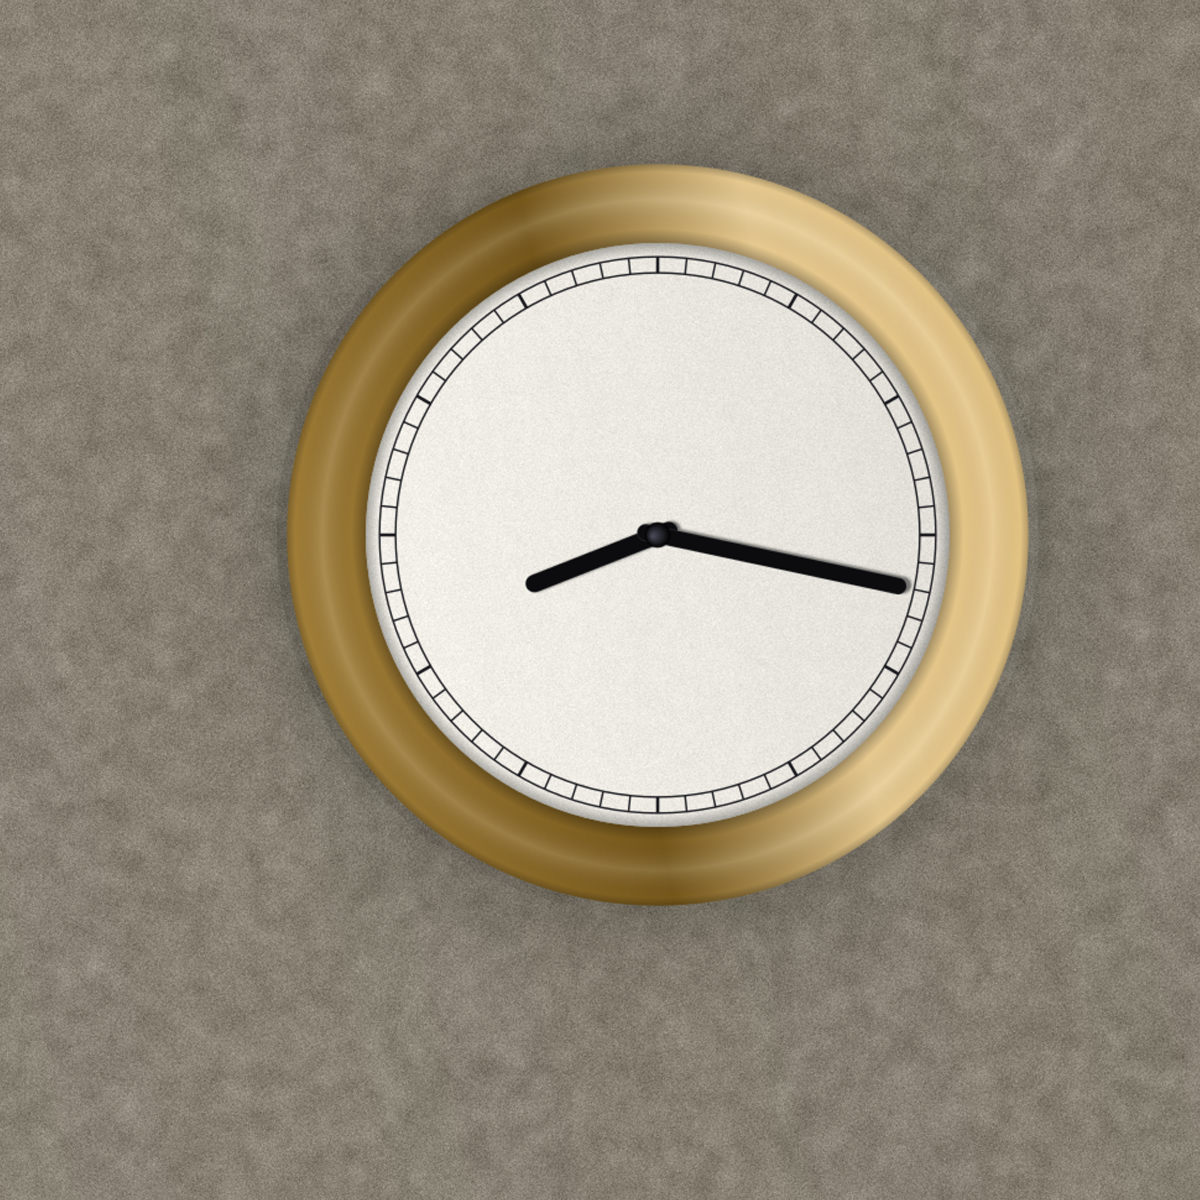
8 h 17 min
